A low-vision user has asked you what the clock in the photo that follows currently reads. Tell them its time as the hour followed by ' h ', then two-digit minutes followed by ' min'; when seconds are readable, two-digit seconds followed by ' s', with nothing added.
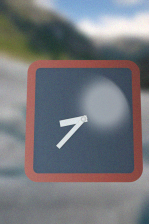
8 h 37 min
